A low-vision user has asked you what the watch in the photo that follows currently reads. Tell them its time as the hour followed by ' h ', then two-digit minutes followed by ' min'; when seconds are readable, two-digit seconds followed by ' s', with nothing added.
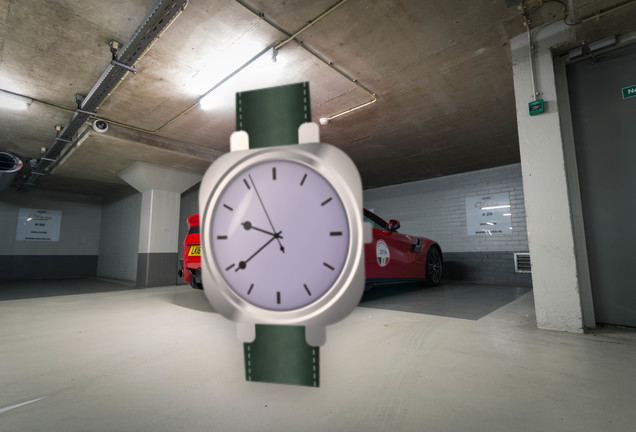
9 h 38 min 56 s
